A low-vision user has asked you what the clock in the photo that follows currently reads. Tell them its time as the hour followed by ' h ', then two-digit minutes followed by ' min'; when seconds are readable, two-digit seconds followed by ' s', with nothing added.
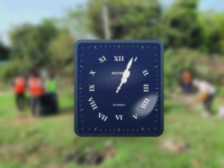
1 h 04 min
